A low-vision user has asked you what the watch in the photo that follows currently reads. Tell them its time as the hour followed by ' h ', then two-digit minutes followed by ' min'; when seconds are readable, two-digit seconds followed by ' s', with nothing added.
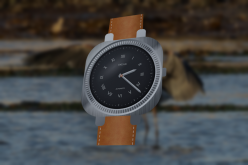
2 h 22 min
